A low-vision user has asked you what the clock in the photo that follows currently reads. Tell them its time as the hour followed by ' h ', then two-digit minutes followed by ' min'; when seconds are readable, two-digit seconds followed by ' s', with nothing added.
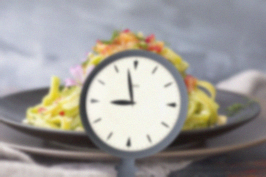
8 h 58 min
